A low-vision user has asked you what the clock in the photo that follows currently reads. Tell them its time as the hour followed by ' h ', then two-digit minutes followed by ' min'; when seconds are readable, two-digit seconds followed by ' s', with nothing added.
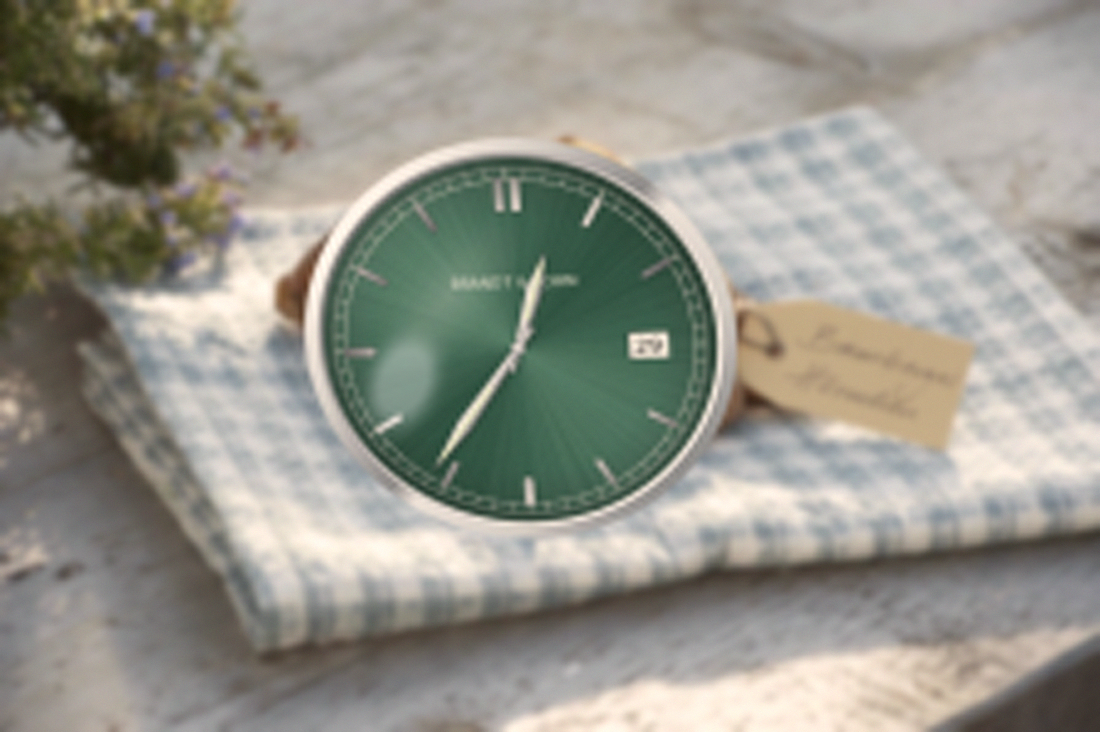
12 h 36 min
